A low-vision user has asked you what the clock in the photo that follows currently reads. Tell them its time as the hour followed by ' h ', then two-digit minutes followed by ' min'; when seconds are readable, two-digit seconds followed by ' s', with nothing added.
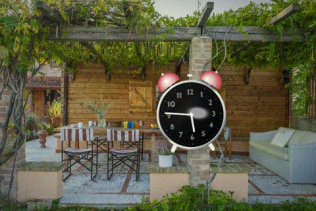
5 h 46 min
